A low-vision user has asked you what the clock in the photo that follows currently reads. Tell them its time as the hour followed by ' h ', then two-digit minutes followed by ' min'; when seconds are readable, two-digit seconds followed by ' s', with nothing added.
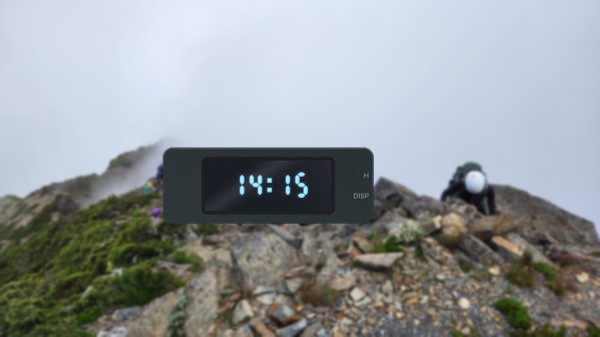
14 h 15 min
